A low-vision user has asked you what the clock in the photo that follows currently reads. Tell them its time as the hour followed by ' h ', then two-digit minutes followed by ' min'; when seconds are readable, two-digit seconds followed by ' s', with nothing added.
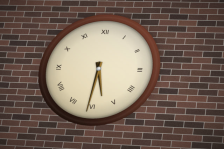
5 h 31 min
